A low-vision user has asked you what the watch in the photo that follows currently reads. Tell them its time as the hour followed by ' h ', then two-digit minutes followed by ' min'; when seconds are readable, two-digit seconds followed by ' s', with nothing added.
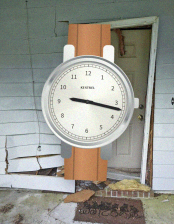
9 h 17 min
